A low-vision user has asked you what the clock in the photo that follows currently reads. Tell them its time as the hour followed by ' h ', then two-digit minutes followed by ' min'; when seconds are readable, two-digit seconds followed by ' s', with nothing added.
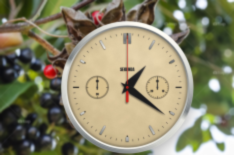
1 h 21 min
